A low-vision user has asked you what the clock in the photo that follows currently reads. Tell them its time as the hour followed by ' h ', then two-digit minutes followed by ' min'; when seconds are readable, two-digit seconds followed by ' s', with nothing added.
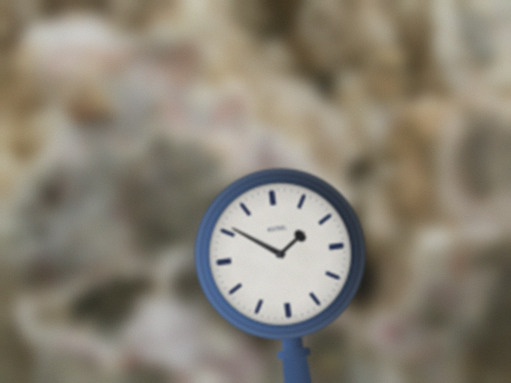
1 h 51 min
